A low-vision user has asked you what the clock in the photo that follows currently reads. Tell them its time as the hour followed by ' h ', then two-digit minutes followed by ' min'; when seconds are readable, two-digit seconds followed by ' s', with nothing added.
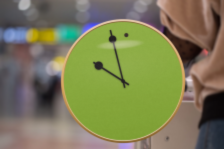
9 h 57 min
